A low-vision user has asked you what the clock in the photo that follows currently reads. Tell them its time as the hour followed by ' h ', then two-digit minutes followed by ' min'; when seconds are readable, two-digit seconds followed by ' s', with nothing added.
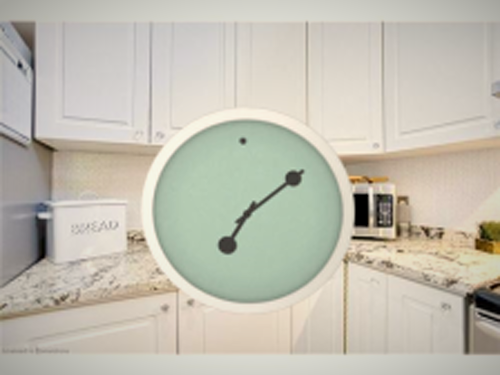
7 h 09 min
